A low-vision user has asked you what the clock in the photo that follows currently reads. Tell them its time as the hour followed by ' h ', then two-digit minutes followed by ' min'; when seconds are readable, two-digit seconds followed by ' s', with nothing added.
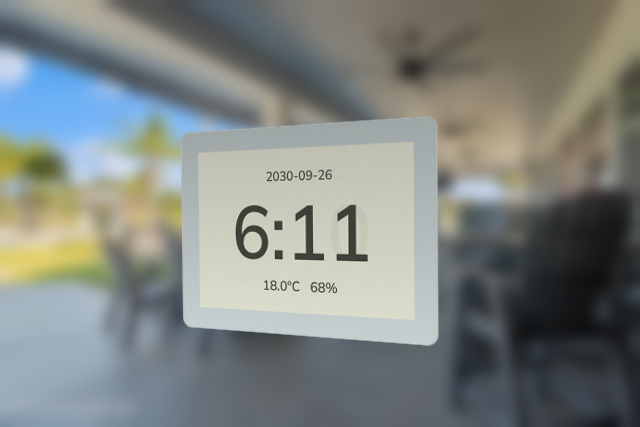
6 h 11 min
